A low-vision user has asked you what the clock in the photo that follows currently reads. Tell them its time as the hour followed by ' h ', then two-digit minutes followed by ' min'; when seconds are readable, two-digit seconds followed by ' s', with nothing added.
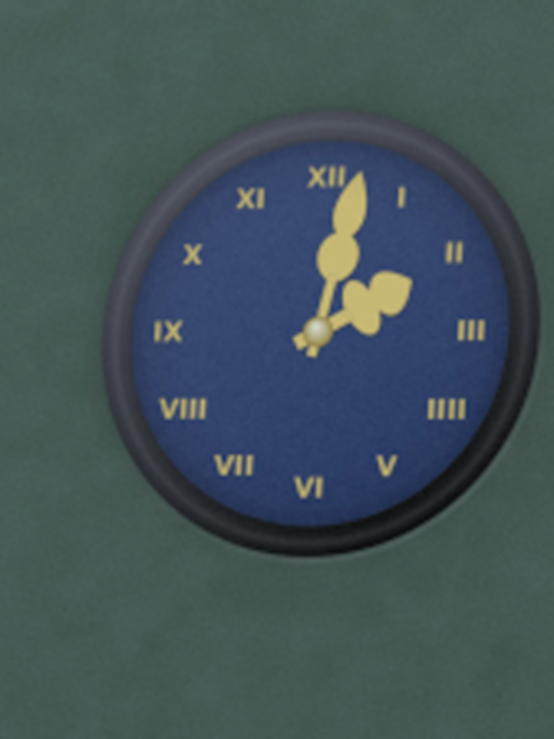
2 h 02 min
